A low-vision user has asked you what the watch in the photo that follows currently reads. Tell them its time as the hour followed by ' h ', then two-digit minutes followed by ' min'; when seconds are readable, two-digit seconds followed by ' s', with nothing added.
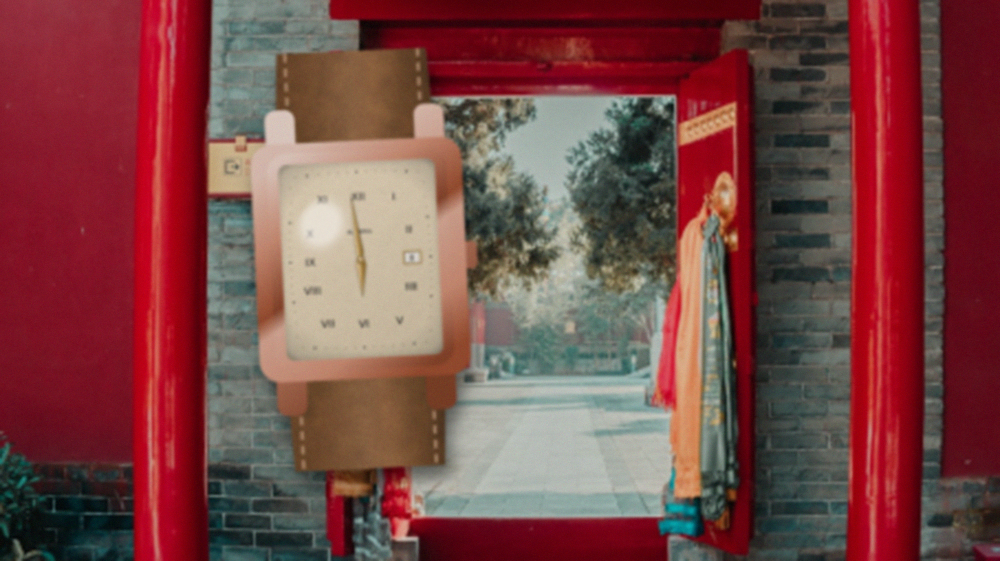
5 h 59 min
